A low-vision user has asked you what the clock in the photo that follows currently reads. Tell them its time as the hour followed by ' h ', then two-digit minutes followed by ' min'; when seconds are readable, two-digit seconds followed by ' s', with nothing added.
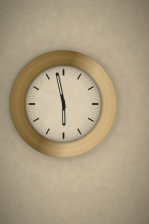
5 h 58 min
